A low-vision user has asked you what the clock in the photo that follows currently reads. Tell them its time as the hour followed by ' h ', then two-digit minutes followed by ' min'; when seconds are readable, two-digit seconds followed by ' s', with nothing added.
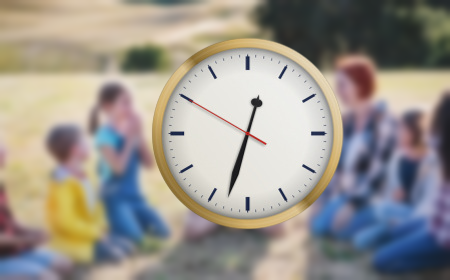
12 h 32 min 50 s
